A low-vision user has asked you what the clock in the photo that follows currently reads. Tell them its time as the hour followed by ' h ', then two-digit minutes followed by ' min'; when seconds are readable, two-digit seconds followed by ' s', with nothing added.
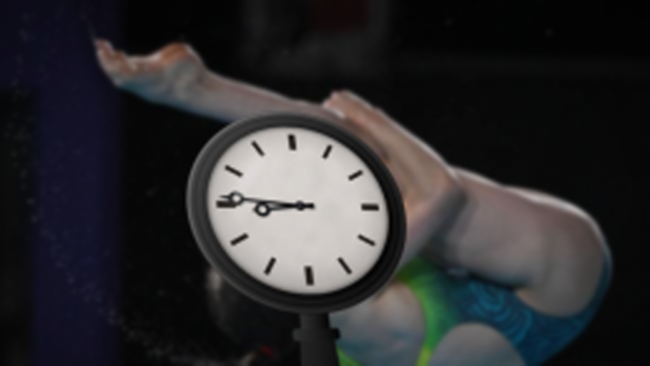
8 h 46 min
